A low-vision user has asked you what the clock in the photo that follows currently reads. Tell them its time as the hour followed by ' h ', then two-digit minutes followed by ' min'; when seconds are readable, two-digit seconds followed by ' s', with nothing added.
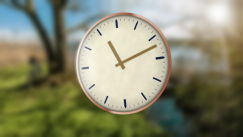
11 h 12 min
